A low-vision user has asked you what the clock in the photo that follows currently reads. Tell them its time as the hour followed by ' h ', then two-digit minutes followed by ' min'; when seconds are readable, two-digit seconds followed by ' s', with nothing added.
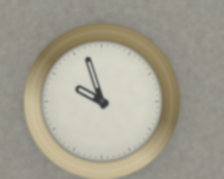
9 h 57 min
